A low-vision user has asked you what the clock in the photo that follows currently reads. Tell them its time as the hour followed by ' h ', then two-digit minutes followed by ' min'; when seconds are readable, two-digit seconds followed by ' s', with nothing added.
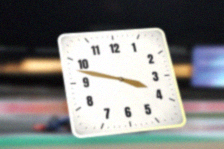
3 h 48 min
